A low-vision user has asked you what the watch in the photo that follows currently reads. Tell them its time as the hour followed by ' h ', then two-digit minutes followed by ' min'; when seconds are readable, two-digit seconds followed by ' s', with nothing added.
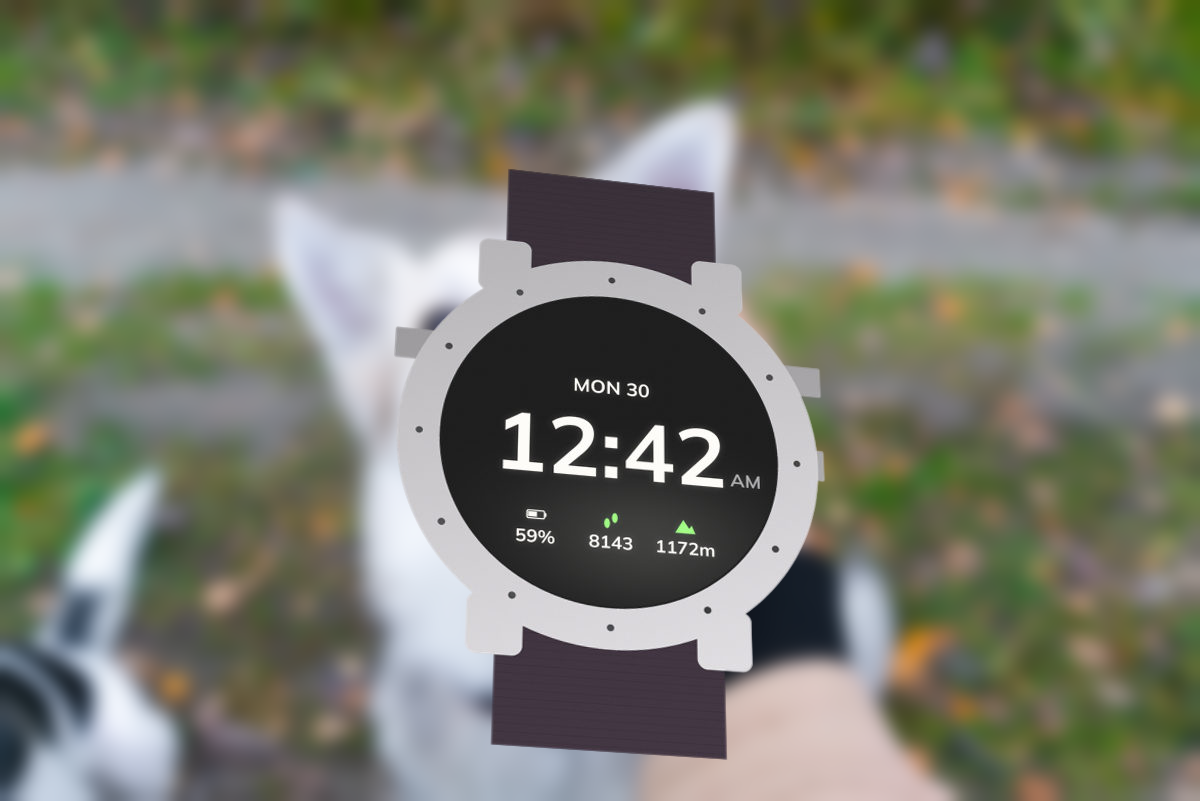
12 h 42 min
